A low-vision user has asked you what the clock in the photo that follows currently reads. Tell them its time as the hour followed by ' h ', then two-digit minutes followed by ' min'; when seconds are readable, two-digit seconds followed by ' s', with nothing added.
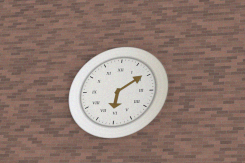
6 h 09 min
